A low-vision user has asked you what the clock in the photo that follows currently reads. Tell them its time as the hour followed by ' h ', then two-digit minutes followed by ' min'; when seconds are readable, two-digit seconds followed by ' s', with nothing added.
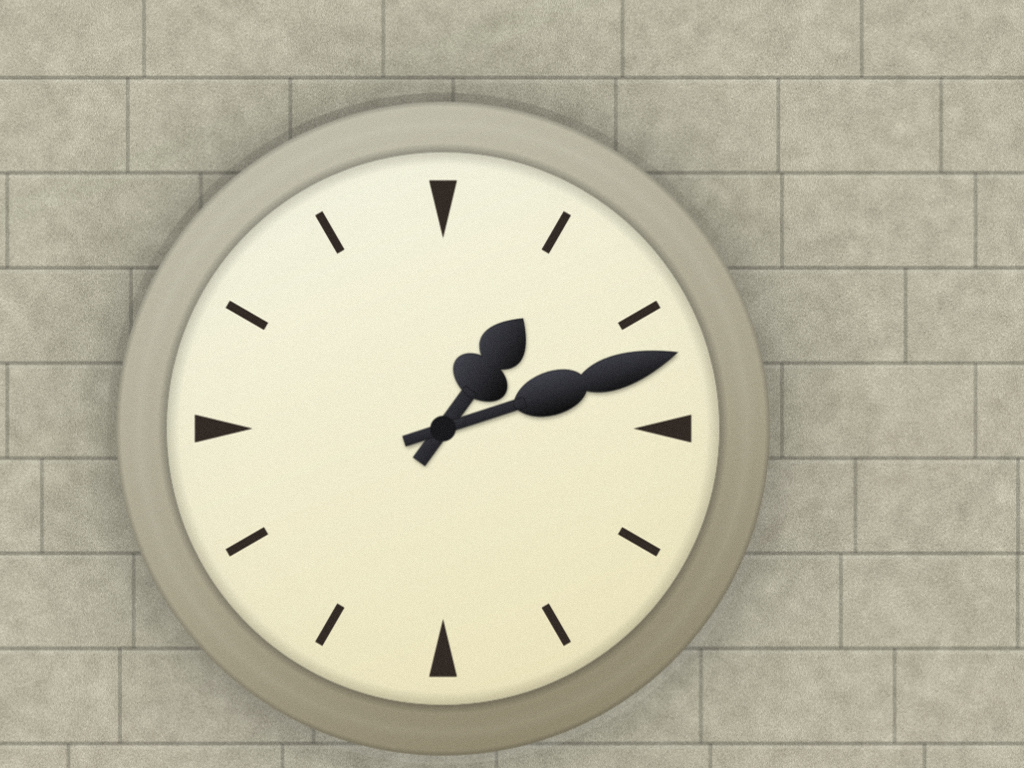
1 h 12 min
